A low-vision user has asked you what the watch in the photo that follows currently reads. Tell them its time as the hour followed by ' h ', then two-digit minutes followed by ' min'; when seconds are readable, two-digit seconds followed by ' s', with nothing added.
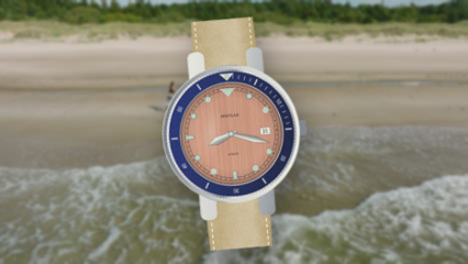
8 h 18 min
